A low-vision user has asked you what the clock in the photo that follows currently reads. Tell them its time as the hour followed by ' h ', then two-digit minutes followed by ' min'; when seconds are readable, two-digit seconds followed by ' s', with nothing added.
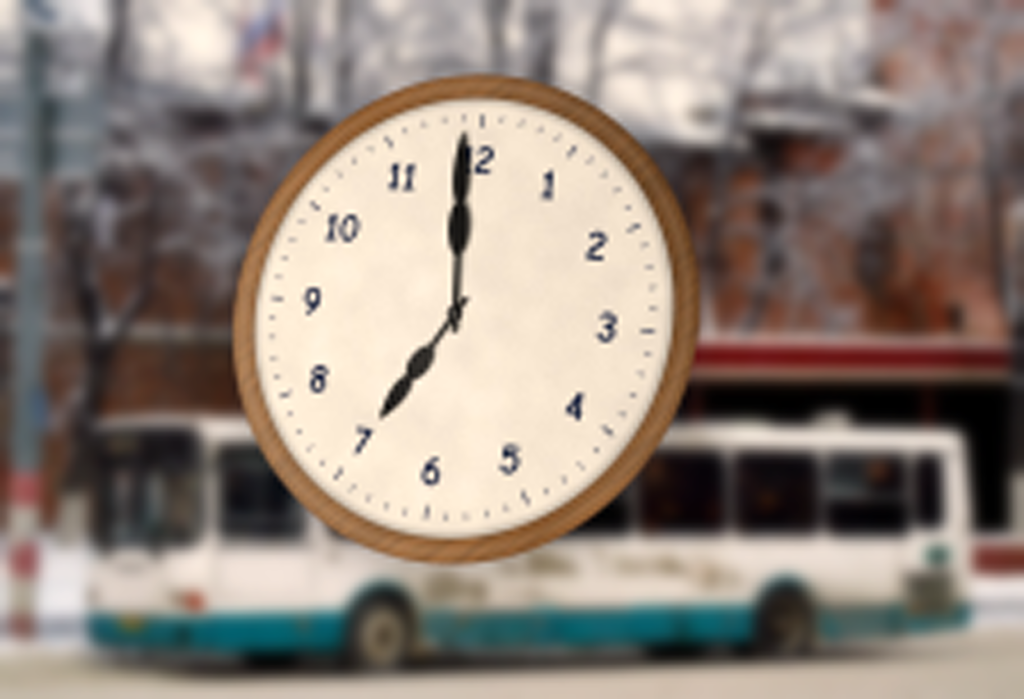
6 h 59 min
